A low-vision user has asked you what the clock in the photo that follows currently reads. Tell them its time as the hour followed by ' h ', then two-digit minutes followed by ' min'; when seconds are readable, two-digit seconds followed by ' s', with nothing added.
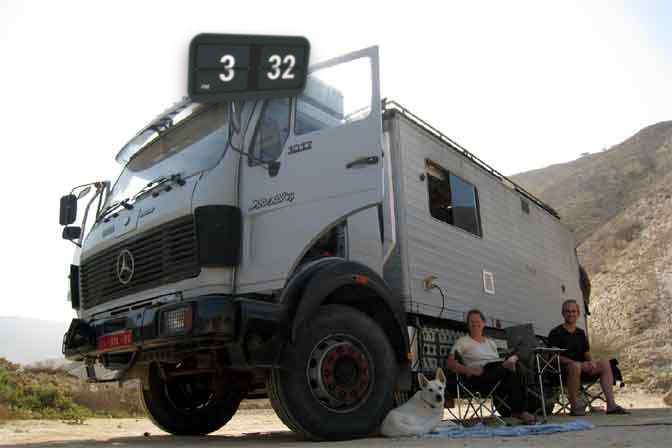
3 h 32 min
